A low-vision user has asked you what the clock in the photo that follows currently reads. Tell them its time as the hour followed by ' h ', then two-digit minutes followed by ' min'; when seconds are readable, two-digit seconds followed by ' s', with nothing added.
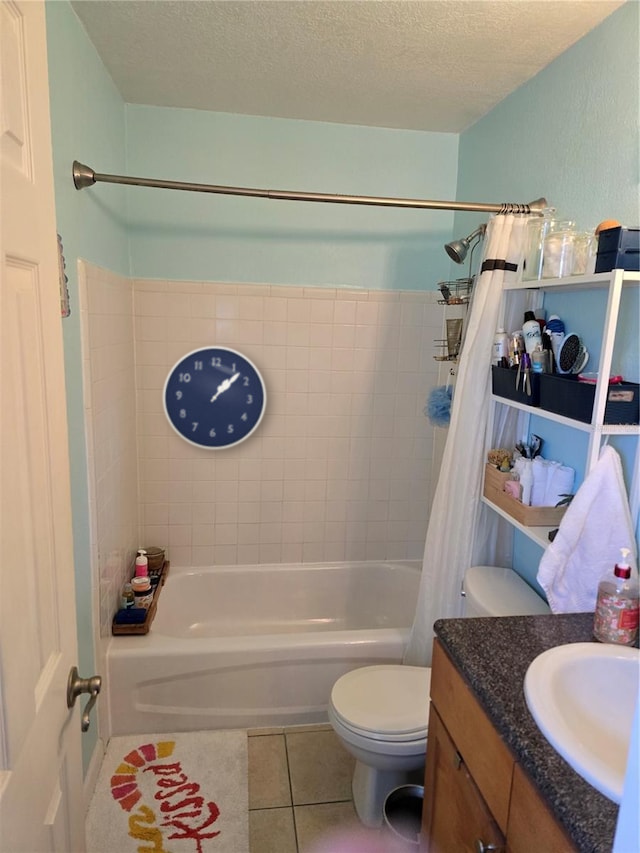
1 h 07 min
